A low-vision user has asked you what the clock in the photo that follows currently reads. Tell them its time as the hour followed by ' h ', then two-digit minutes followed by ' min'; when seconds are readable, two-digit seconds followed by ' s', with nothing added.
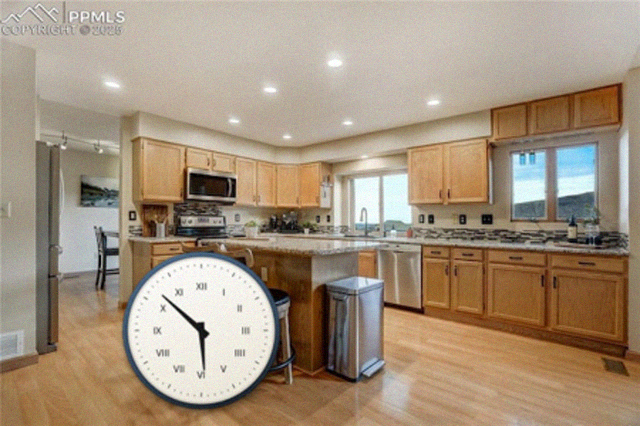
5 h 52 min
